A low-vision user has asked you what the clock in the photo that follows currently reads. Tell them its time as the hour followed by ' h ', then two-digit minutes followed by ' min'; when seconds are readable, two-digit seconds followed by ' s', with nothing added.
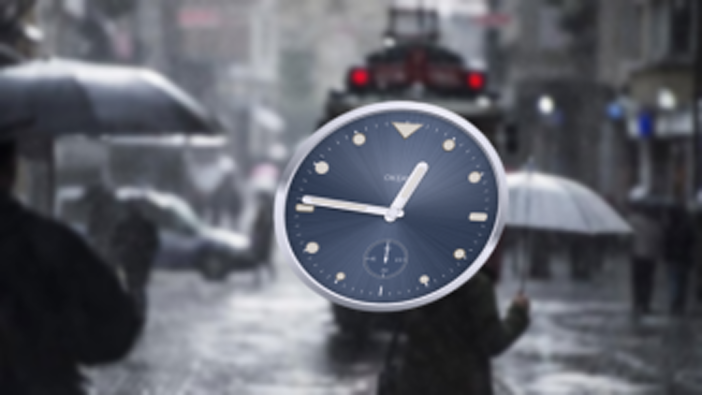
12 h 46 min
